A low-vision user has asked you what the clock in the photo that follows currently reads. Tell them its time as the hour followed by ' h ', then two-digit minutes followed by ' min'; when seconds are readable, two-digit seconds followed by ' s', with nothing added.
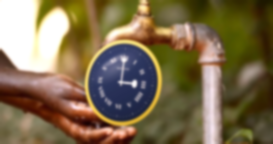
3 h 00 min
